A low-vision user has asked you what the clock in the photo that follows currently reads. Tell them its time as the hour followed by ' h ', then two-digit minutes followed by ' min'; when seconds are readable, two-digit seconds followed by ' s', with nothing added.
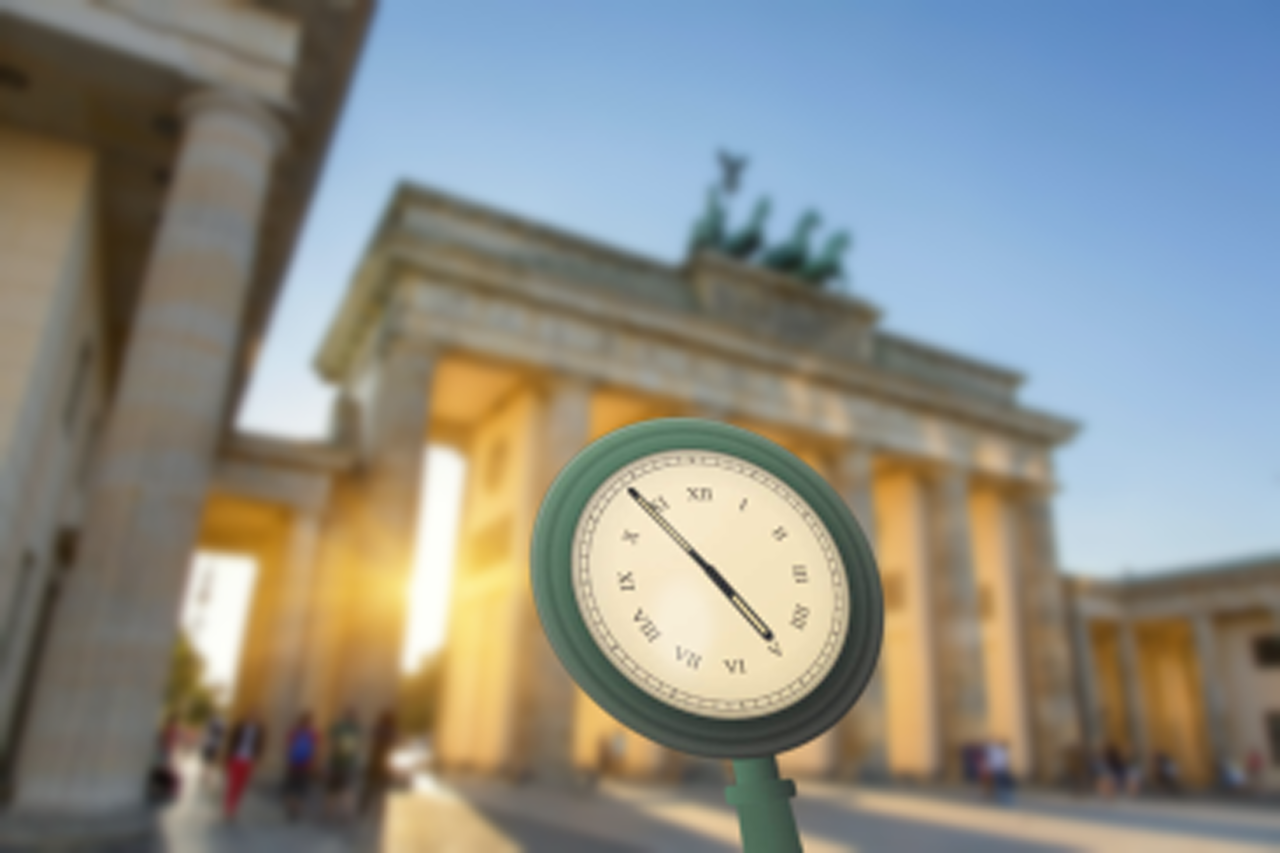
4 h 54 min
